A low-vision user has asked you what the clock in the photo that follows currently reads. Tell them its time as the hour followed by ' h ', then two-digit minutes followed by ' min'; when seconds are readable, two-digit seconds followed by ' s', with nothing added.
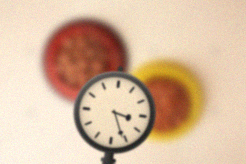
3 h 26 min
